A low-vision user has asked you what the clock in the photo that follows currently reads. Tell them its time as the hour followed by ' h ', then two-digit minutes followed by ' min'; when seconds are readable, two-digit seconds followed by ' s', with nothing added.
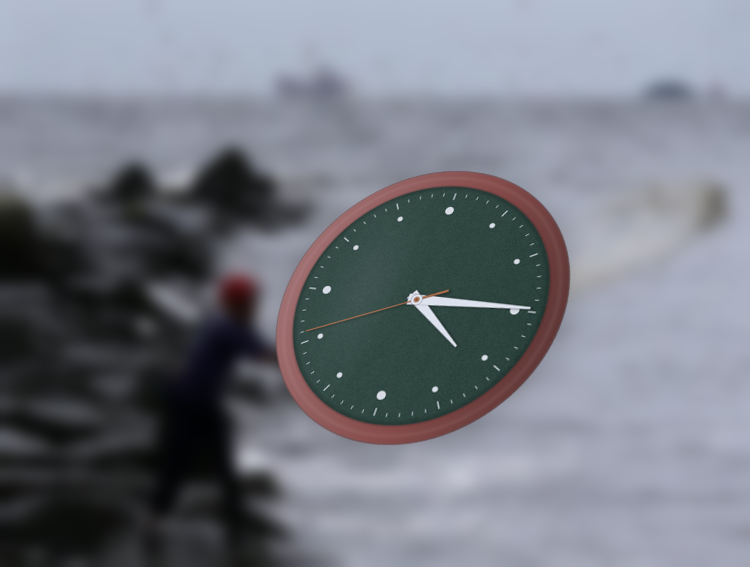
4 h 14 min 41 s
